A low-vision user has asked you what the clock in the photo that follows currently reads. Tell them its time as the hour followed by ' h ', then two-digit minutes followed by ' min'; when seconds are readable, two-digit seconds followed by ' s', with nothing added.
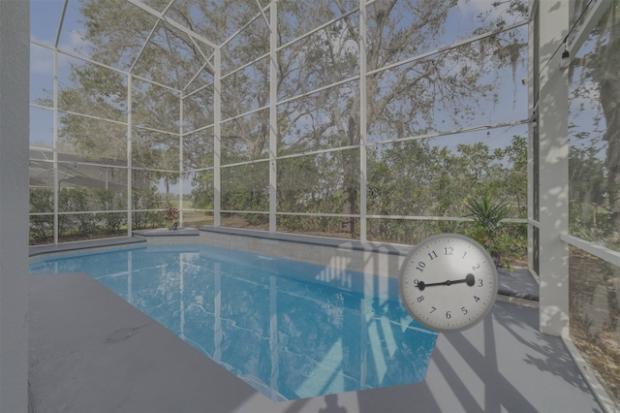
2 h 44 min
